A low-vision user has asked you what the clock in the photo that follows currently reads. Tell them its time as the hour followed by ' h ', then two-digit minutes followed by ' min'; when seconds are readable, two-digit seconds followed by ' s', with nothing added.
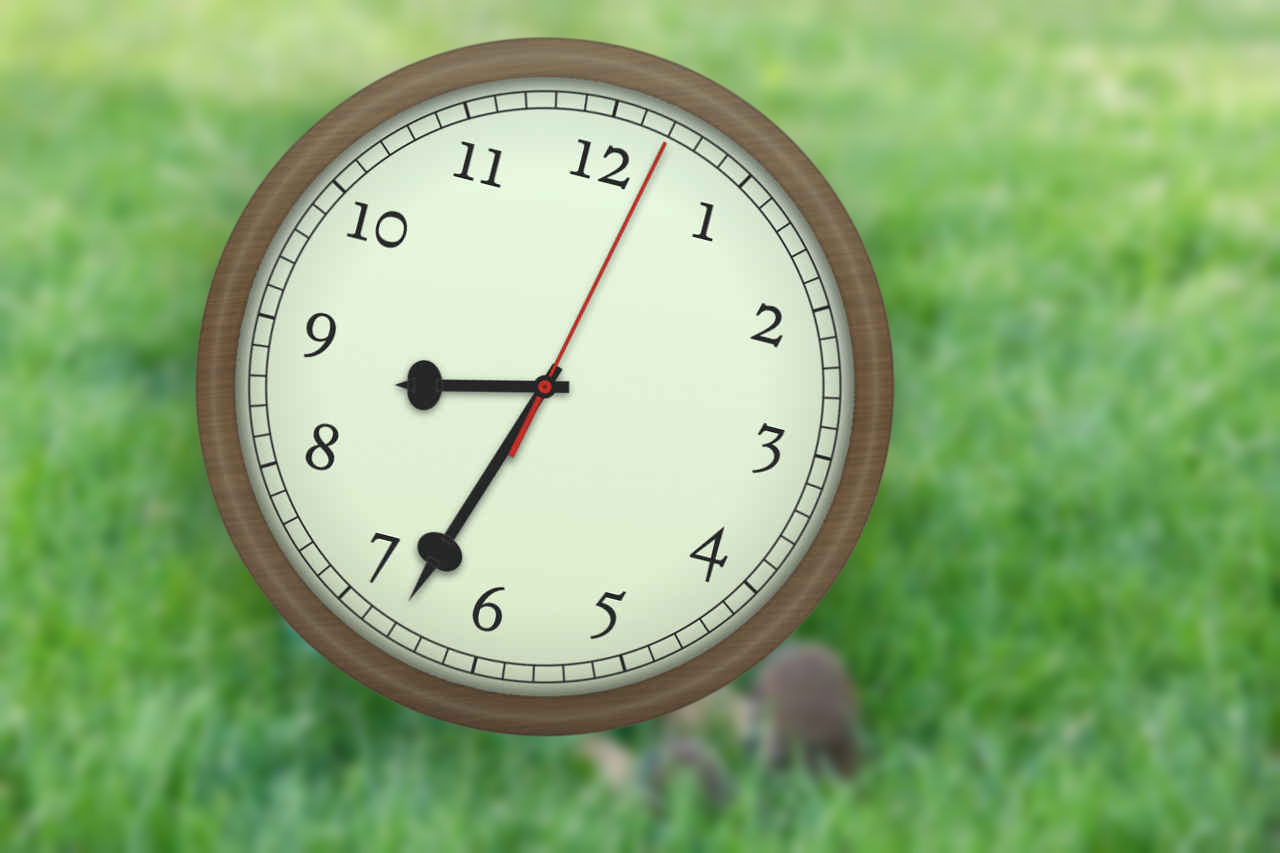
8 h 33 min 02 s
